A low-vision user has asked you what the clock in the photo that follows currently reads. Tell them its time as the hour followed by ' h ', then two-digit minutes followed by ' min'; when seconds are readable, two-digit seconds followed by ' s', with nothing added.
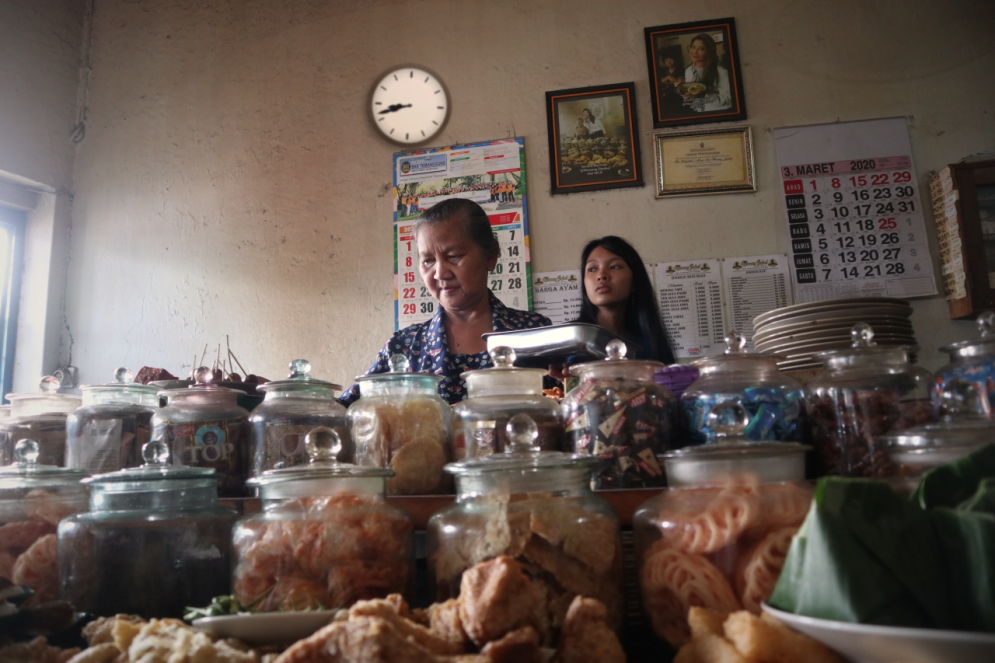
8 h 42 min
